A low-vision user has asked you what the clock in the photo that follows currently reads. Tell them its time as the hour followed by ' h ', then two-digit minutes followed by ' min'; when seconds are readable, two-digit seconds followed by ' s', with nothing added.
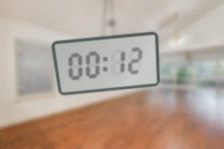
0 h 12 min
